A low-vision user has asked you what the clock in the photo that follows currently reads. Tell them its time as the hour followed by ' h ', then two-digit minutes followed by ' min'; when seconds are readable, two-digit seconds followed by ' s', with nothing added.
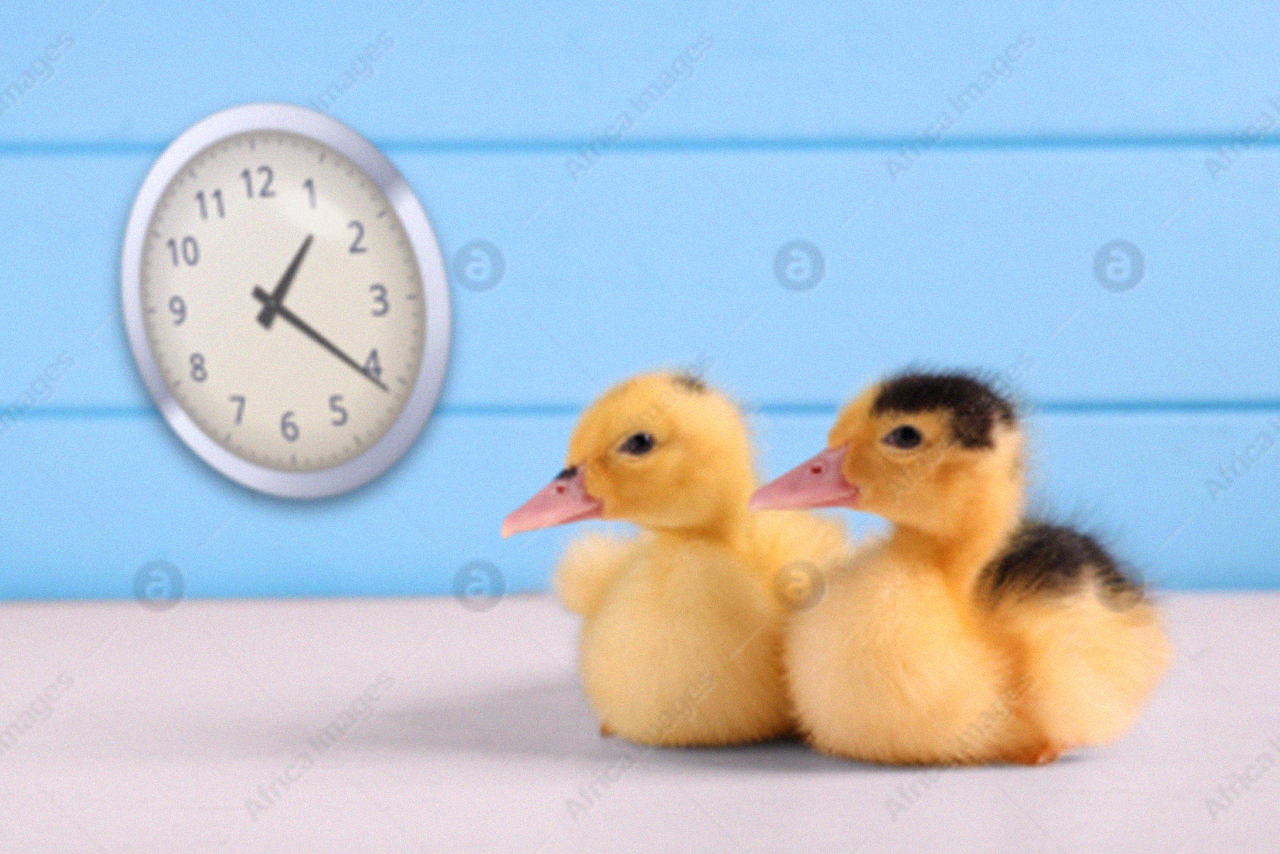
1 h 21 min
